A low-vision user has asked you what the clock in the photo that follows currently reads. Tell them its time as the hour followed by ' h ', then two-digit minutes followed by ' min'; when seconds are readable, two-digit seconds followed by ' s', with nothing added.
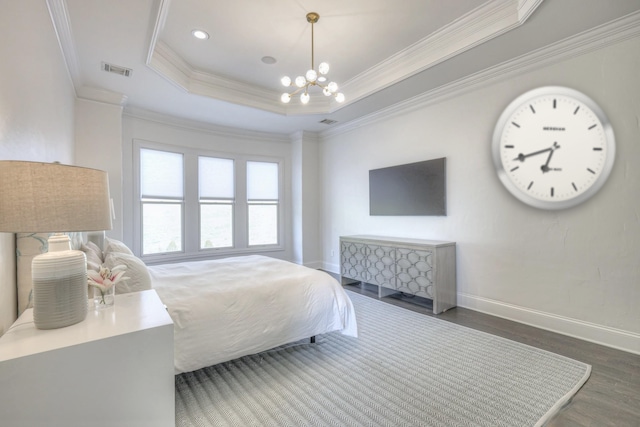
6 h 42 min
